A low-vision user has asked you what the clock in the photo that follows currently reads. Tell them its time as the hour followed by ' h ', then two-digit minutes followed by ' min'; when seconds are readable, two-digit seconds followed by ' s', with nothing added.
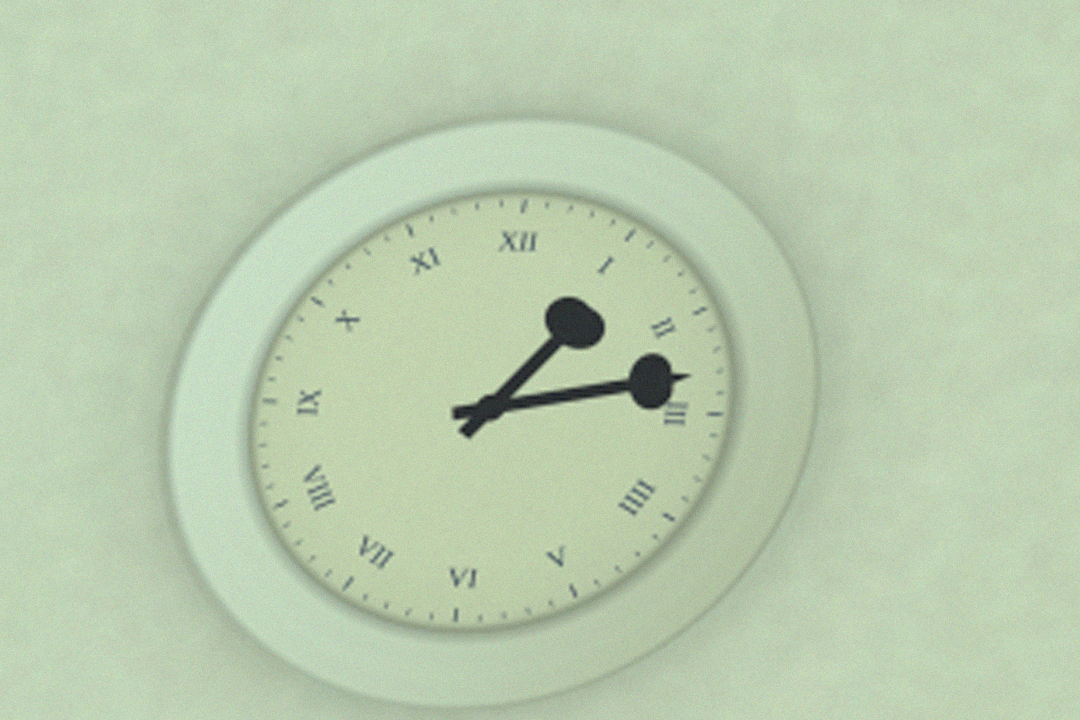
1 h 13 min
